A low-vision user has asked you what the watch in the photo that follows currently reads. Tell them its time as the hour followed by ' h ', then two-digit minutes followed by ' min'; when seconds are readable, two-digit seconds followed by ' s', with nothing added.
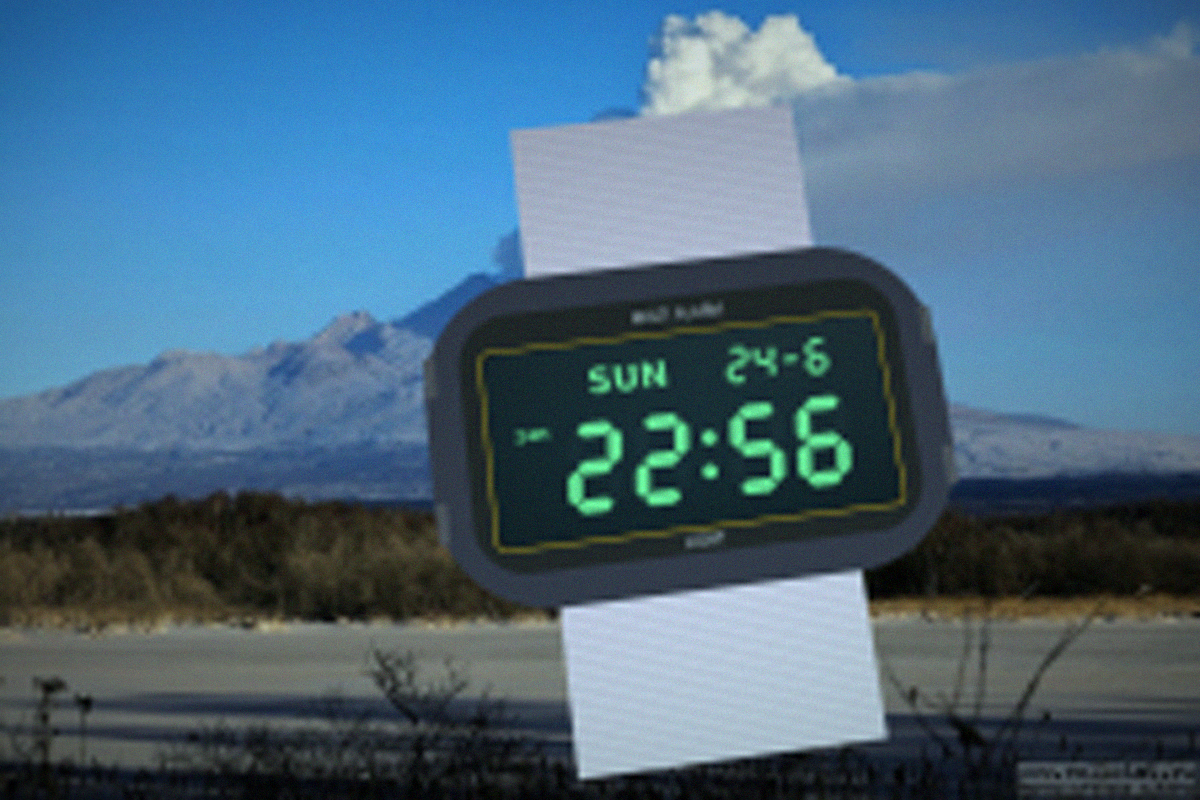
22 h 56 min
